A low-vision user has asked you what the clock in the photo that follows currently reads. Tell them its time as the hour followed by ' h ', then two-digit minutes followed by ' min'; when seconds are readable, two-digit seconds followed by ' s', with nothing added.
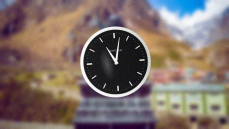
11 h 02 min
